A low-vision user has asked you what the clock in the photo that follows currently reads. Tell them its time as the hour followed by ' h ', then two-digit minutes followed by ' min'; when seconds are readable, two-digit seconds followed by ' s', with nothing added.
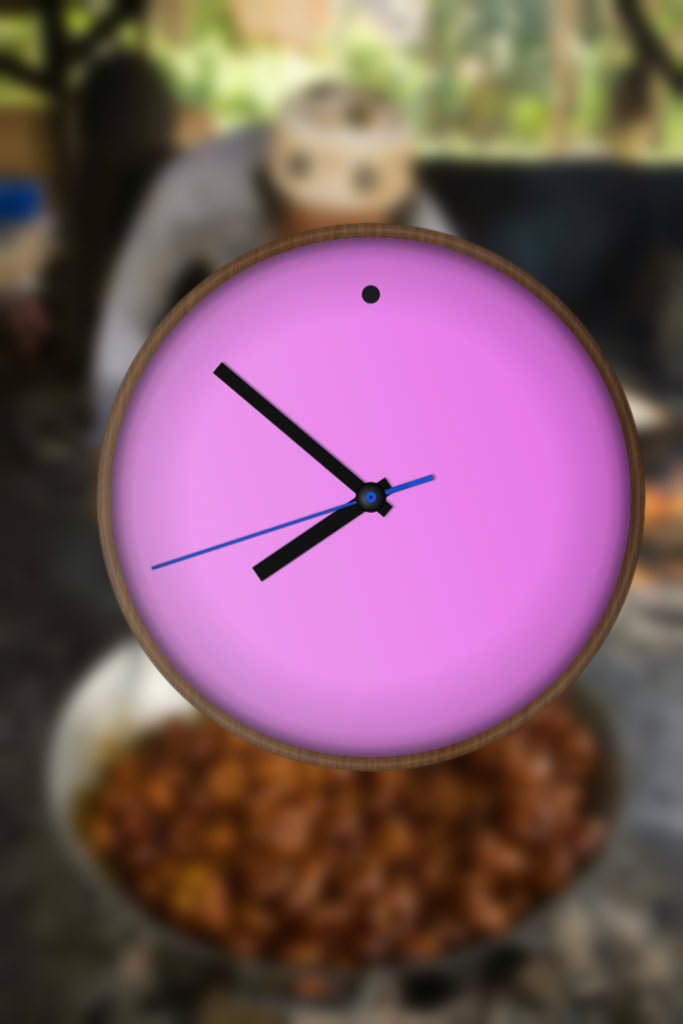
7 h 51 min 42 s
